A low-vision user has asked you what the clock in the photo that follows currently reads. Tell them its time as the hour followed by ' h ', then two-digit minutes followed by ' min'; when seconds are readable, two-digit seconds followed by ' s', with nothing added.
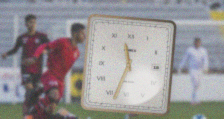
11 h 33 min
